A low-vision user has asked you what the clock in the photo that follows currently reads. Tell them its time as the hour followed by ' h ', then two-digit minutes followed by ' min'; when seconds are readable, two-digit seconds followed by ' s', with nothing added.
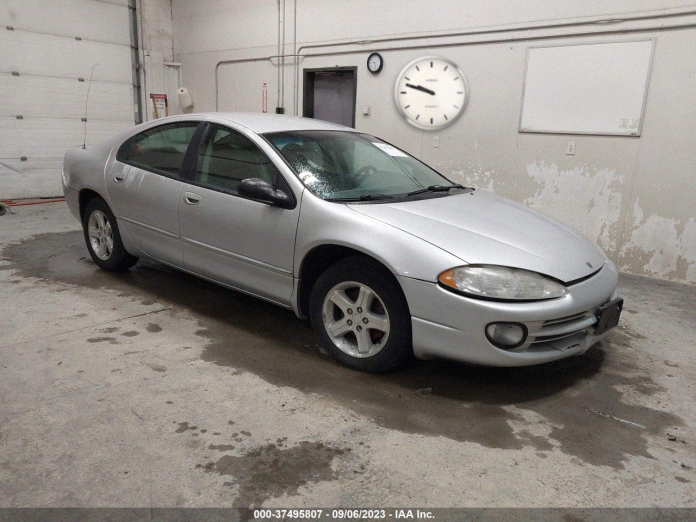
9 h 48 min
